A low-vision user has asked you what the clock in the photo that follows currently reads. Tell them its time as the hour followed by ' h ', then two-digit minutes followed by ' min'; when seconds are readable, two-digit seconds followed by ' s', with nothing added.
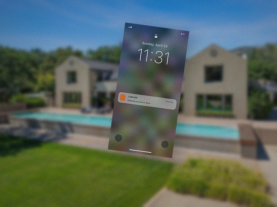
11 h 31 min
